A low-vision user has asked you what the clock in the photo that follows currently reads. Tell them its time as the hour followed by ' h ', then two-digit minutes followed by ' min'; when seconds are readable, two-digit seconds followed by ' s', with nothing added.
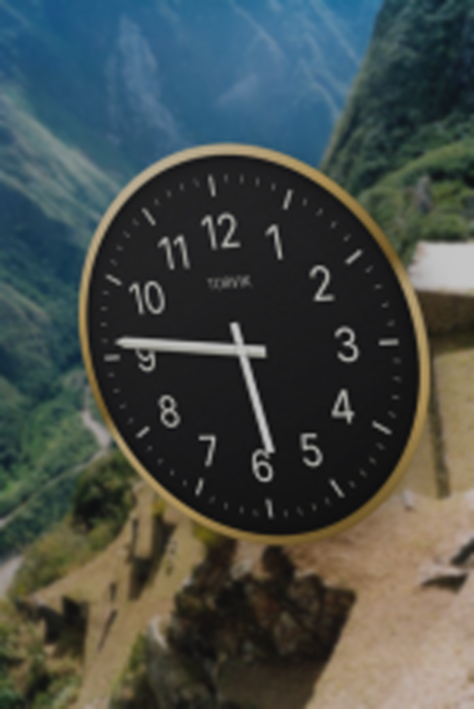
5 h 46 min
